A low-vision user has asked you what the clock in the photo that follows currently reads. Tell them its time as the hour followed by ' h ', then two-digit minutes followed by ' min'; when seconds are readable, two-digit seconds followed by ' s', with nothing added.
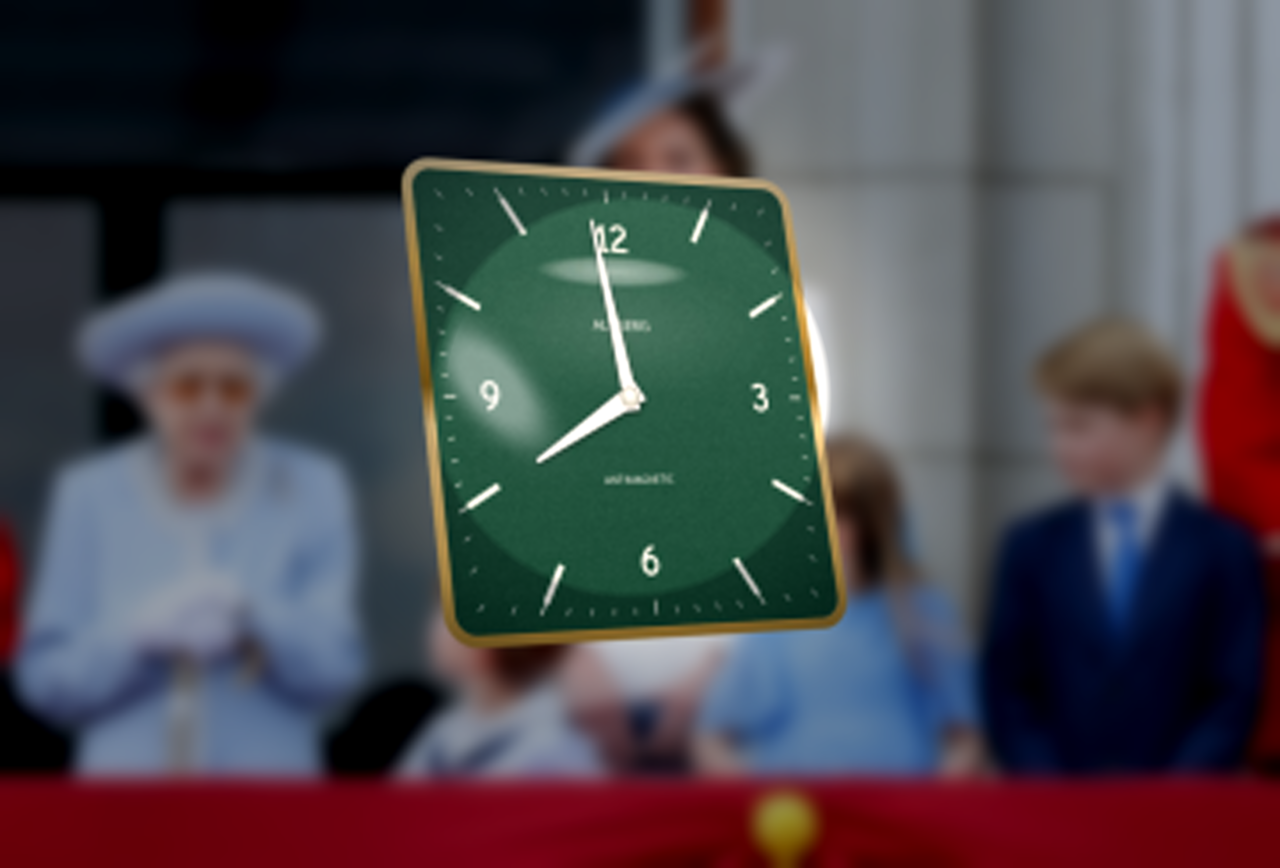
7 h 59 min
